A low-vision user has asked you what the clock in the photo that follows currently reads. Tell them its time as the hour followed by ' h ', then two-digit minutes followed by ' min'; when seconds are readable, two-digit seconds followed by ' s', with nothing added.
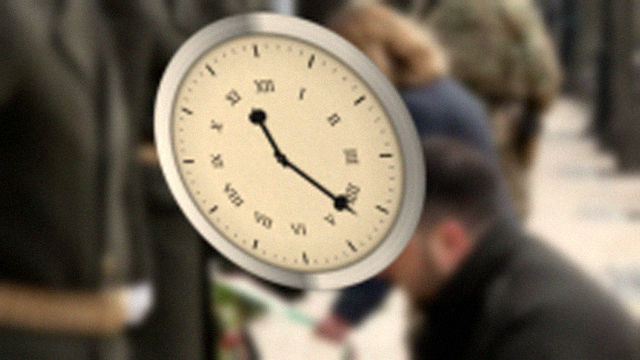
11 h 22 min
